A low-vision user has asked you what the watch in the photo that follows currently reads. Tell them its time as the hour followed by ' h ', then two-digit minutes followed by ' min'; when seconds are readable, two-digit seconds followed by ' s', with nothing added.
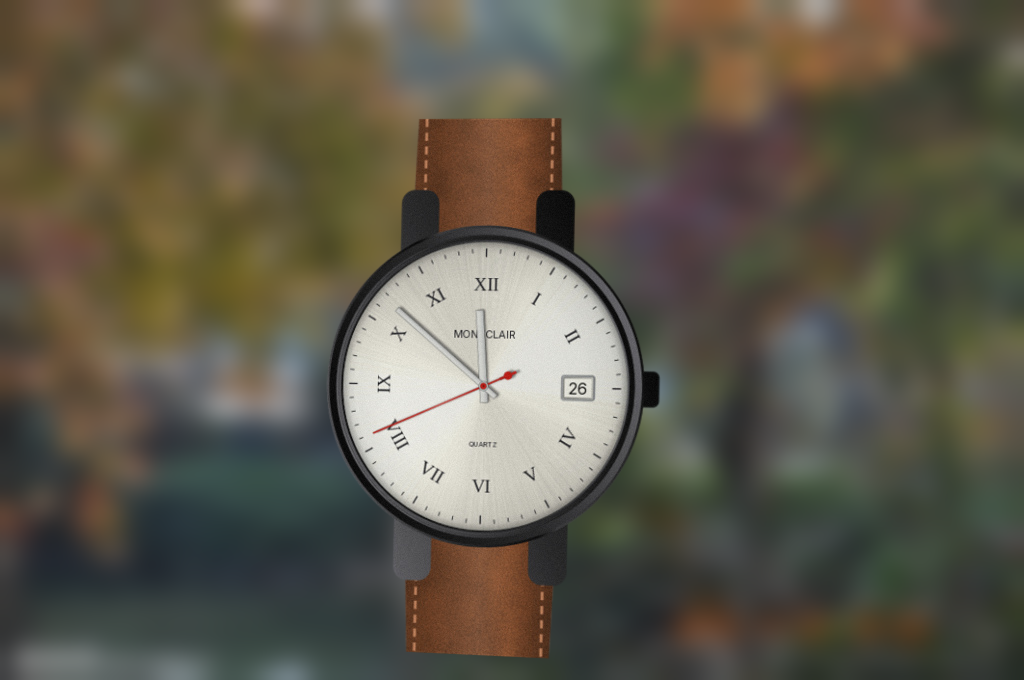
11 h 51 min 41 s
